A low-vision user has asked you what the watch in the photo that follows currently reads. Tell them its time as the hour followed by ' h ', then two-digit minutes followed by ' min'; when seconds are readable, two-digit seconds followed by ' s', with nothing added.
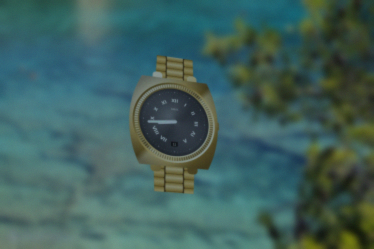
8 h 44 min
